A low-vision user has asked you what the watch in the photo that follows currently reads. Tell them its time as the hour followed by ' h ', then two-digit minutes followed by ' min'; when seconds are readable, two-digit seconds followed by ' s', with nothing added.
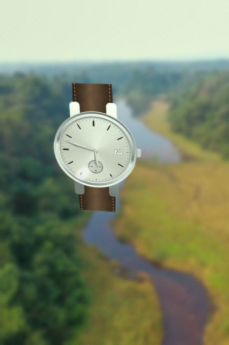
5 h 48 min
